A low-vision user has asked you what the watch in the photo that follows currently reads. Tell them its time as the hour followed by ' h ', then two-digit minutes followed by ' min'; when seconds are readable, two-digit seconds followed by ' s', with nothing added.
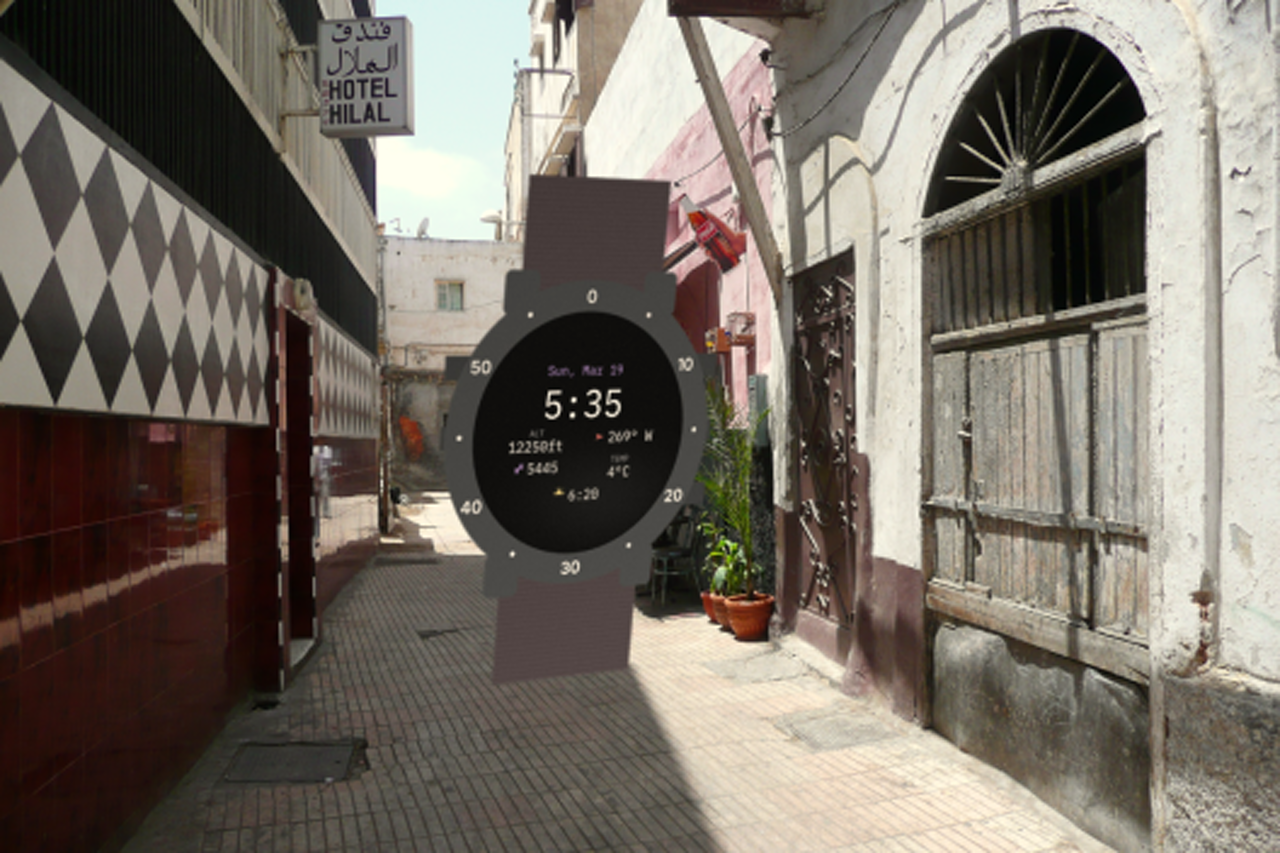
5 h 35 min
